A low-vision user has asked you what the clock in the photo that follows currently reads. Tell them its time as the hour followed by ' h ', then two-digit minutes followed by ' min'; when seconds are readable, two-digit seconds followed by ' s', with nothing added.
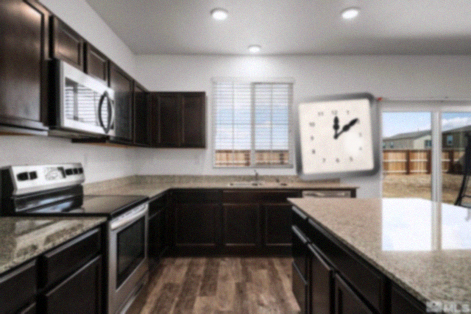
12 h 09 min
